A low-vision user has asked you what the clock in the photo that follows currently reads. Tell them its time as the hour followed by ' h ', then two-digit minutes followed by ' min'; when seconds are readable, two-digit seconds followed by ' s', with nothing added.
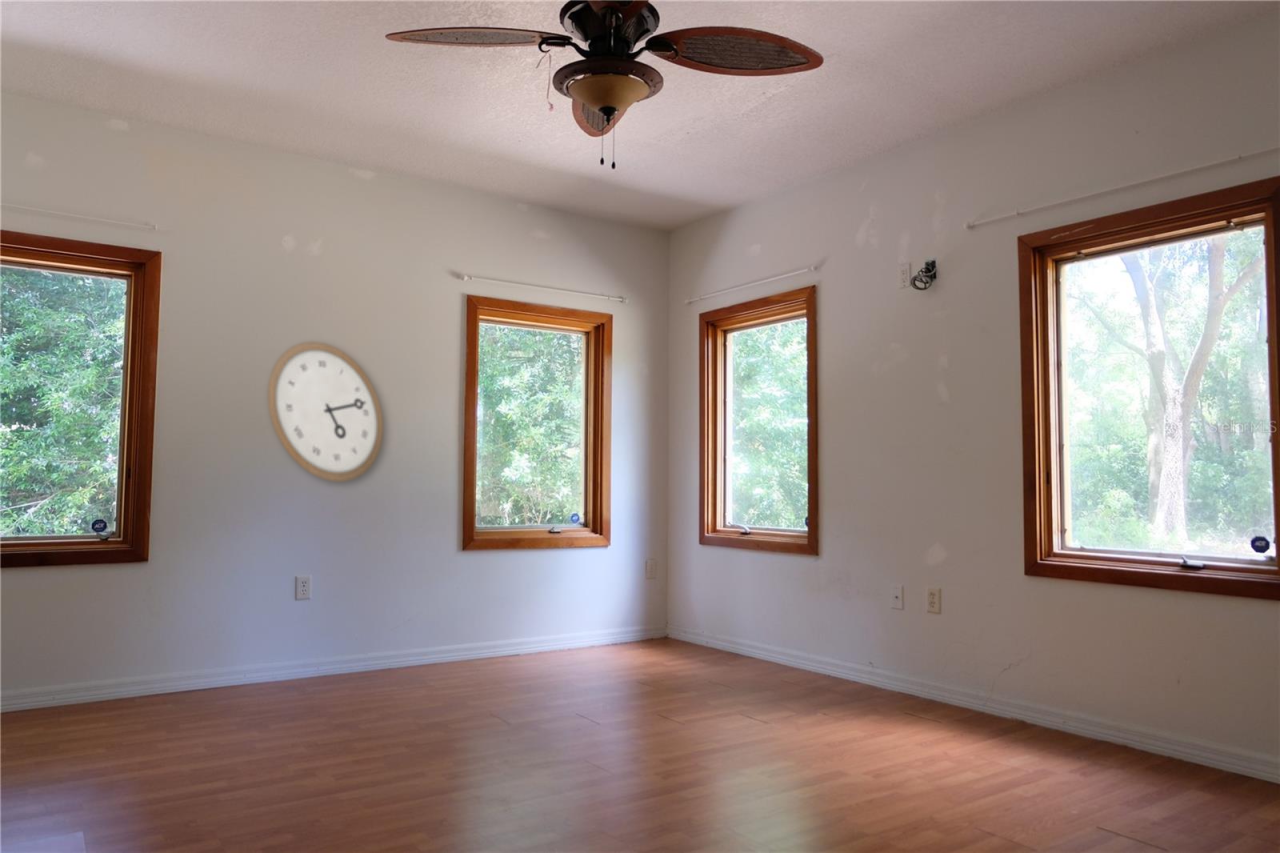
5 h 13 min
